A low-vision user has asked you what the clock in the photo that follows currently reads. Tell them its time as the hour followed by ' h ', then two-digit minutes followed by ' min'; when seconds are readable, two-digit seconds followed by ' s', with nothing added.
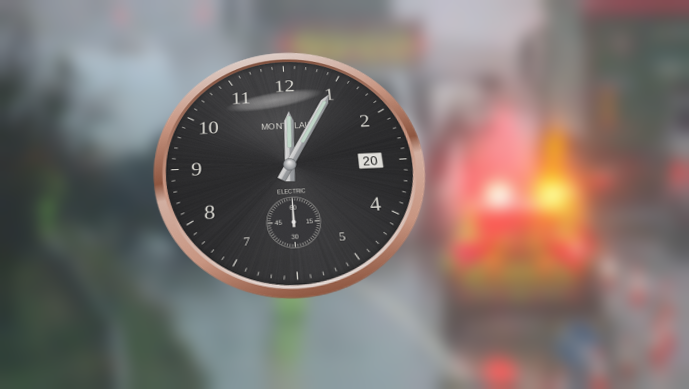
12 h 05 min
